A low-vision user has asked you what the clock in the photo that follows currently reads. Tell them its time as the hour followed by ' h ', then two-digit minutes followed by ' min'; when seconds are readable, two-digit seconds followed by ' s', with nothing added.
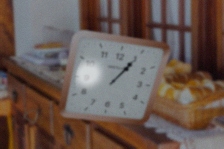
1 h 05 min
